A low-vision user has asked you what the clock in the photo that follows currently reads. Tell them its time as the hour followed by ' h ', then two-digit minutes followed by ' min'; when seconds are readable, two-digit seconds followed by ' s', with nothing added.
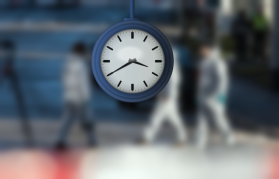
3 h 40 min
